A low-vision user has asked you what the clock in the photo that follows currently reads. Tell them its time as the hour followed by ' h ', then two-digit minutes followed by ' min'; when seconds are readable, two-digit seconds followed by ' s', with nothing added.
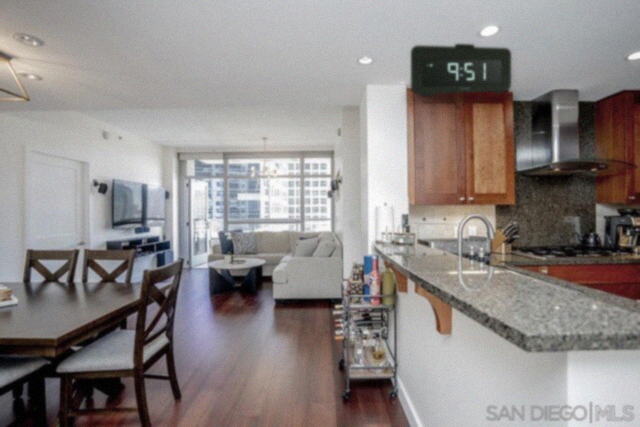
9 h 51 min
